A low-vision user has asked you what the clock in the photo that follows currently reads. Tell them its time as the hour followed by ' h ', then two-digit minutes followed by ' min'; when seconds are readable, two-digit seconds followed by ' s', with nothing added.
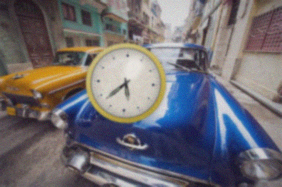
5 h 38 min
